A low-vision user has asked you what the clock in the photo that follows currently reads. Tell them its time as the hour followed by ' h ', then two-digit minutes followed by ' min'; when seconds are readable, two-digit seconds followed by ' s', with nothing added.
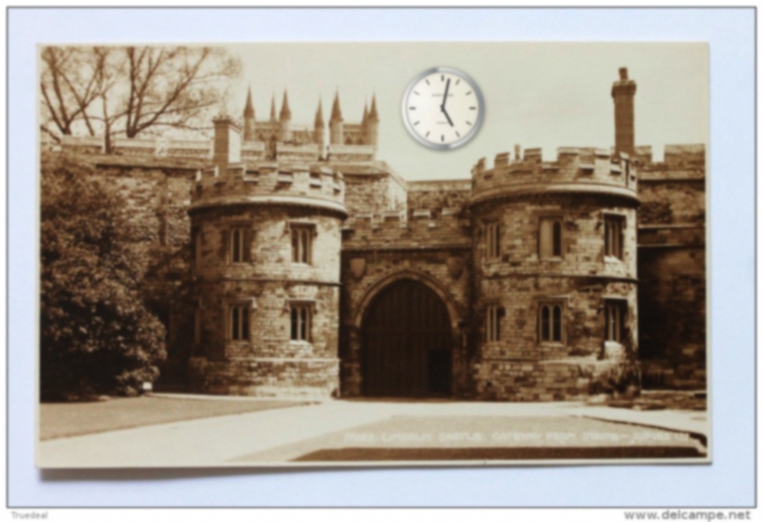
5 h 02 min
